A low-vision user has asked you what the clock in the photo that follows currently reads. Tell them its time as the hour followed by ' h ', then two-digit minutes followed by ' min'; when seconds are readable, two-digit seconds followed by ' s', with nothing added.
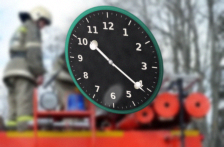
10 h 21 min
